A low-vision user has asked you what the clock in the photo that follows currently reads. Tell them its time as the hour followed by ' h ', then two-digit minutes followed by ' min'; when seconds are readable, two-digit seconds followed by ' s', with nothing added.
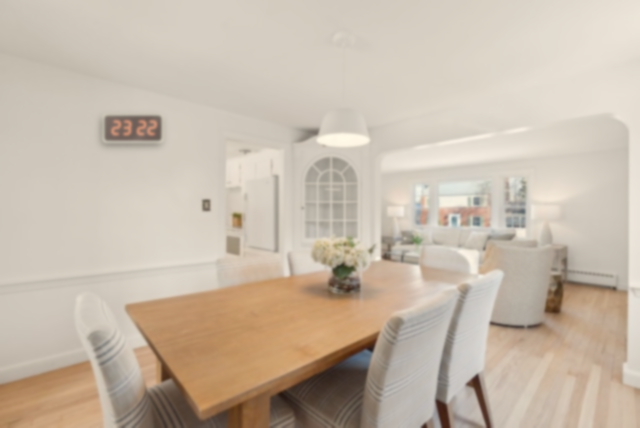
23 h 22 min
